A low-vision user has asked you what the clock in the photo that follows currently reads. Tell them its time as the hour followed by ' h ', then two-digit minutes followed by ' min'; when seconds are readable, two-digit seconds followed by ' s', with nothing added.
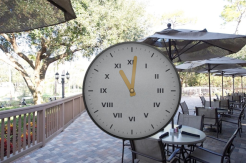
11 h 01 min
